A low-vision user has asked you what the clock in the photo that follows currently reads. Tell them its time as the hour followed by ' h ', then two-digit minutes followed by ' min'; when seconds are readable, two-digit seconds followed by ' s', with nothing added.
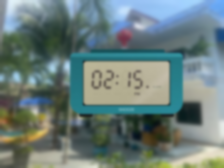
2 h 15 min
